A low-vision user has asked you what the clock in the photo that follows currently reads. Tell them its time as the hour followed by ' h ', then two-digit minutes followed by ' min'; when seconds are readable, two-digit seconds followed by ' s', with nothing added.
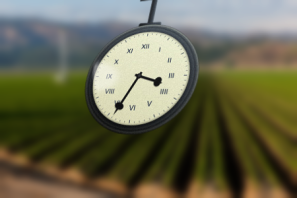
3 h 34 min
